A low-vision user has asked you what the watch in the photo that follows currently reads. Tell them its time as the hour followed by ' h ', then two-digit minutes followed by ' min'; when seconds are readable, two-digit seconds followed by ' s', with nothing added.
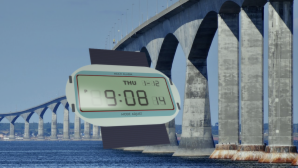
9 h 08 min 14 s
